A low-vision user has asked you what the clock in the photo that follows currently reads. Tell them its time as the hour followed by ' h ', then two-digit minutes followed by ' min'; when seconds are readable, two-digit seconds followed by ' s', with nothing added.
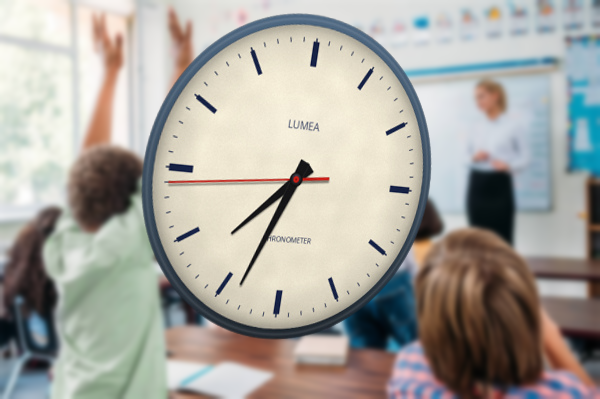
7 h 33 min 44 s
